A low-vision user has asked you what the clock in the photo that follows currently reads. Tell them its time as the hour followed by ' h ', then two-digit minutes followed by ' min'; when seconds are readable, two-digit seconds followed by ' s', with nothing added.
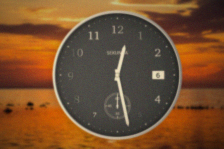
12 h 28 min
